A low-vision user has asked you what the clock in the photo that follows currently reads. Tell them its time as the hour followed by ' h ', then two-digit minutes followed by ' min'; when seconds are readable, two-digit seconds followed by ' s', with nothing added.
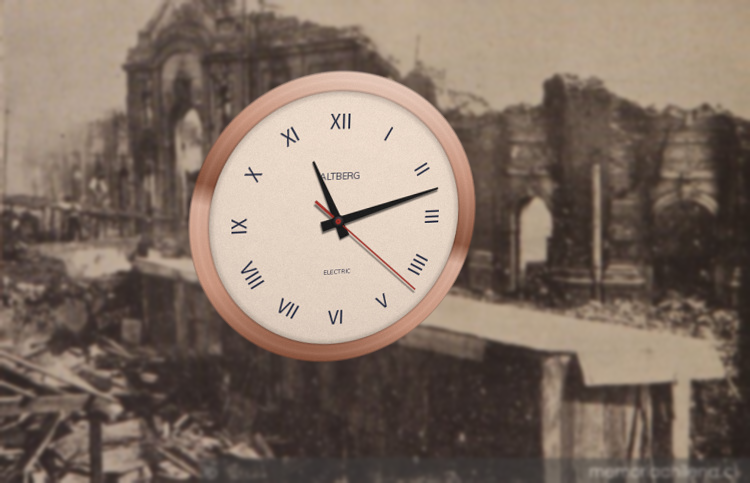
11 h 12 min 22 s
